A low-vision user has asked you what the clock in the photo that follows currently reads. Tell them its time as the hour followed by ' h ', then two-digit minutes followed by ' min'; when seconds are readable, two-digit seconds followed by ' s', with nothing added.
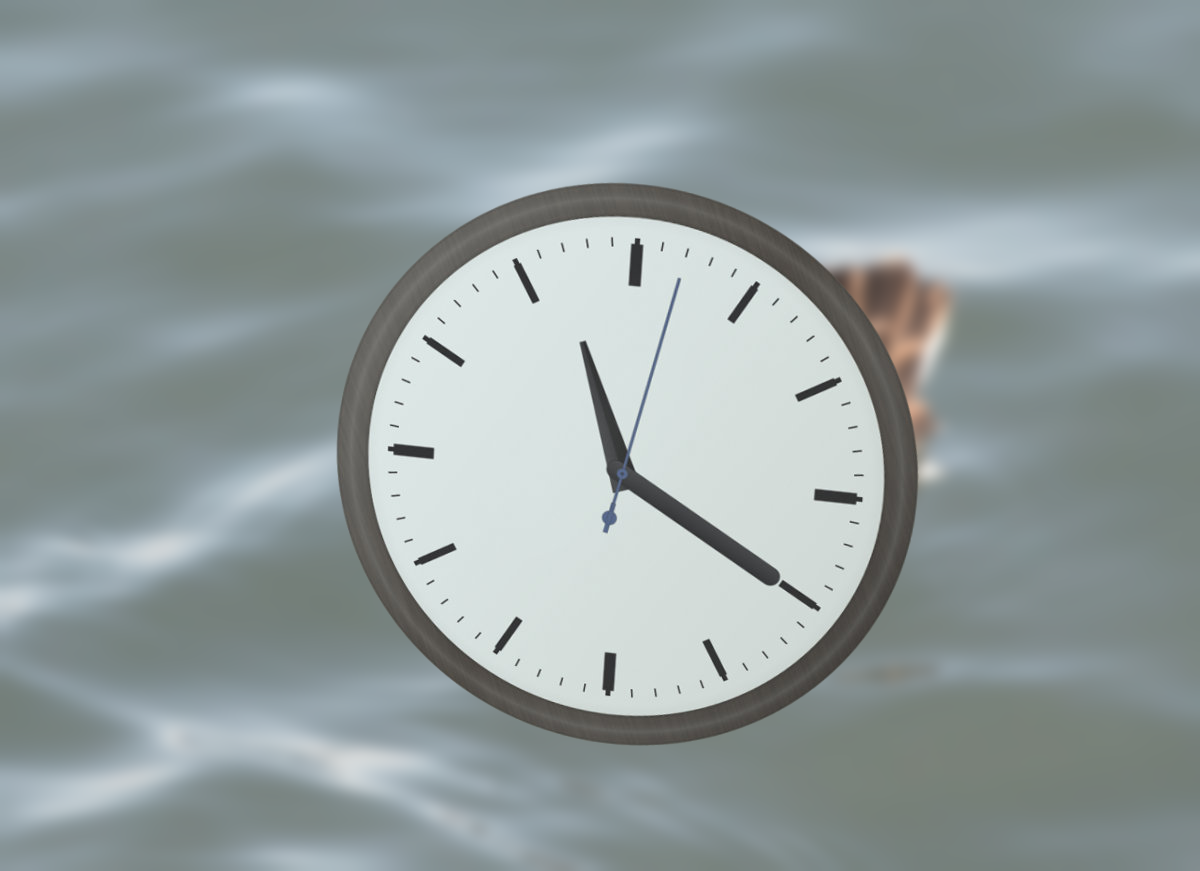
11 h 20 min 02 s
